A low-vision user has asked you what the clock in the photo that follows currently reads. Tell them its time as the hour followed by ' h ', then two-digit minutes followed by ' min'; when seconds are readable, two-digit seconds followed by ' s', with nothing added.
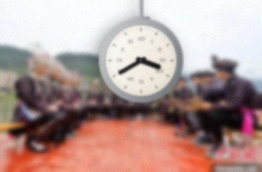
3 h 40 min
